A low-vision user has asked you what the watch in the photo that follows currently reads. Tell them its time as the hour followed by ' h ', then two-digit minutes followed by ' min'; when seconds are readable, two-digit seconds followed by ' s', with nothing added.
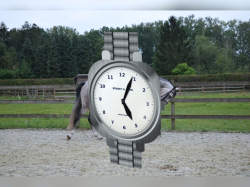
5 h 04 min
